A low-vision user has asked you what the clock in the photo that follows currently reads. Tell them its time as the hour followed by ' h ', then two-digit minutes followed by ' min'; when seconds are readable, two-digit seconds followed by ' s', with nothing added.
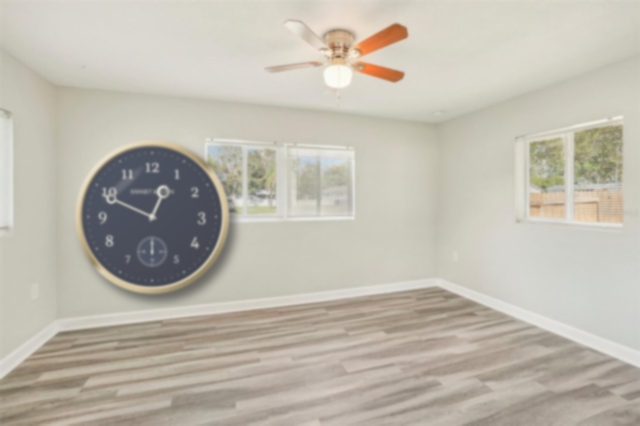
12 h 49 min
